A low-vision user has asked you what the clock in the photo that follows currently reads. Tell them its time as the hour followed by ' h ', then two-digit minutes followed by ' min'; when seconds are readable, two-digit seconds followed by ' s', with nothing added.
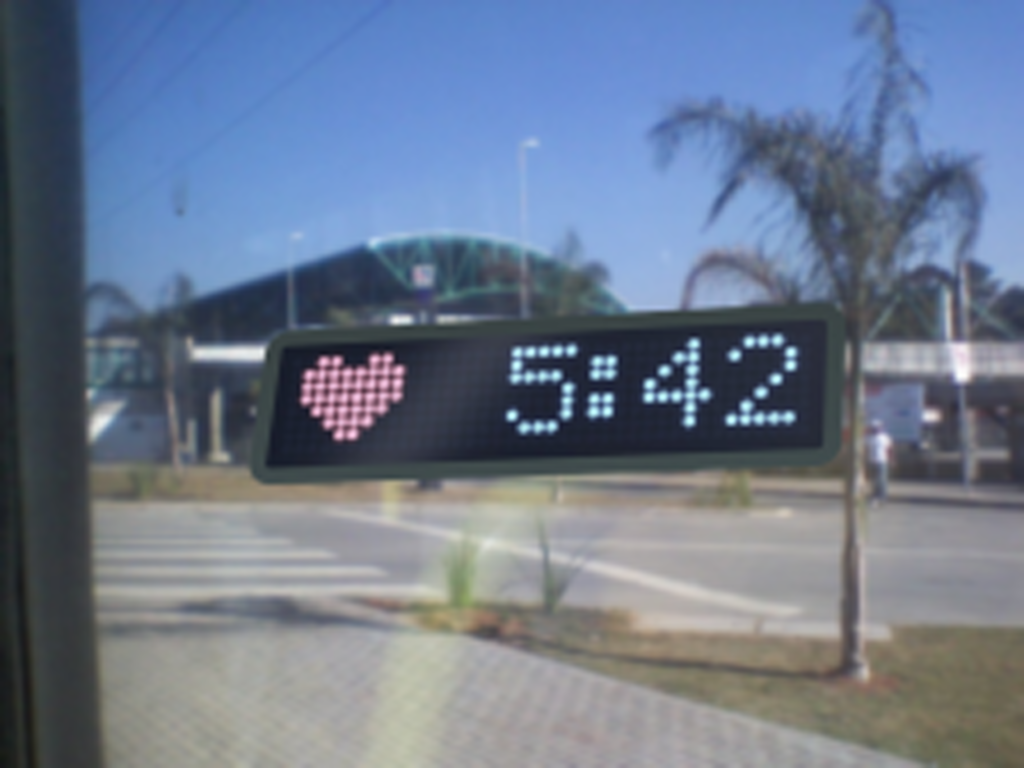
5 h 42 min
